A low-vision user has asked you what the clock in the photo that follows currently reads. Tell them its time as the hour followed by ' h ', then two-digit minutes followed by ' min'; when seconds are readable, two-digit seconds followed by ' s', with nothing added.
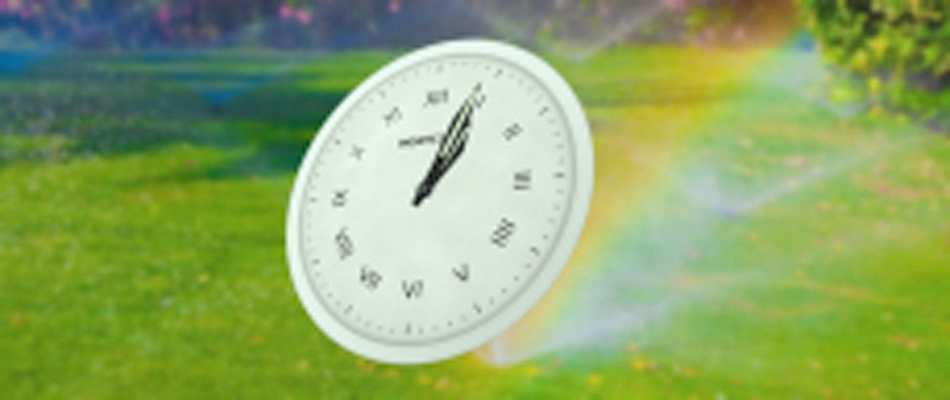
1 h 04 min
